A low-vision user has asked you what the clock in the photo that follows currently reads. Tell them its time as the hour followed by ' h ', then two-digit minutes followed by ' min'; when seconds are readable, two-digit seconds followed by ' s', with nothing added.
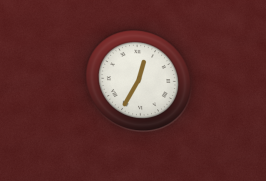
12 h 35 min
